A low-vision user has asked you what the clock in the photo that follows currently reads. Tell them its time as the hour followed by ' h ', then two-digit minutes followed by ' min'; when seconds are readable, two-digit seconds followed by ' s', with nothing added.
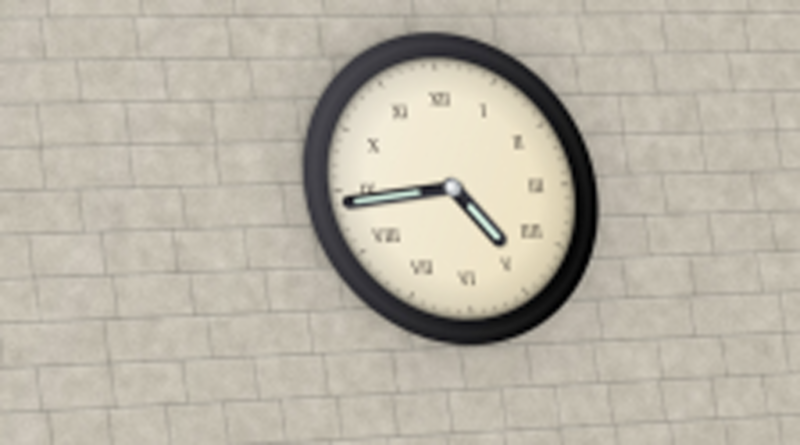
4 h 44 min
